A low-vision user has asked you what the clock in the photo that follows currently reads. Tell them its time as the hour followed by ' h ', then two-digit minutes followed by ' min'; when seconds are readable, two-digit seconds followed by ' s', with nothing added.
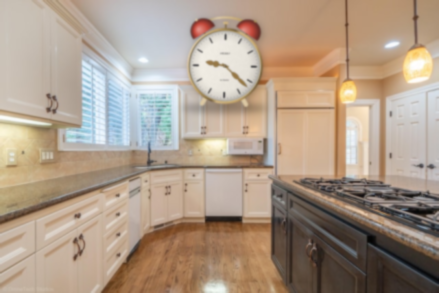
9 h 22 min
